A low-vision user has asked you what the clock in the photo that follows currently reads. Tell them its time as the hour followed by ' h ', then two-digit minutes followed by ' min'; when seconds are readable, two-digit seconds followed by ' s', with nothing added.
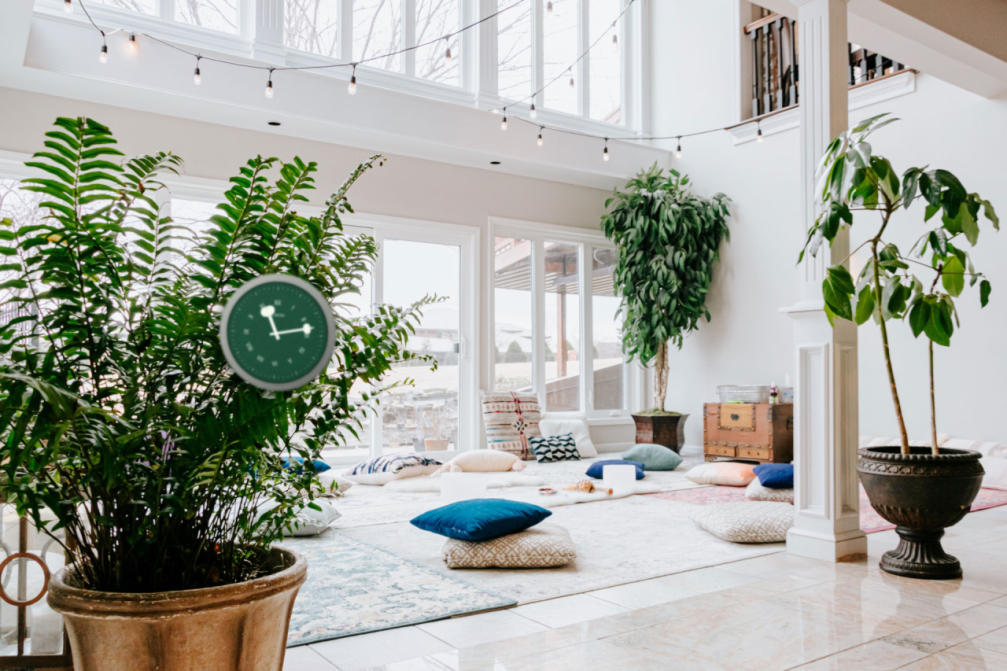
11 h 13 min
